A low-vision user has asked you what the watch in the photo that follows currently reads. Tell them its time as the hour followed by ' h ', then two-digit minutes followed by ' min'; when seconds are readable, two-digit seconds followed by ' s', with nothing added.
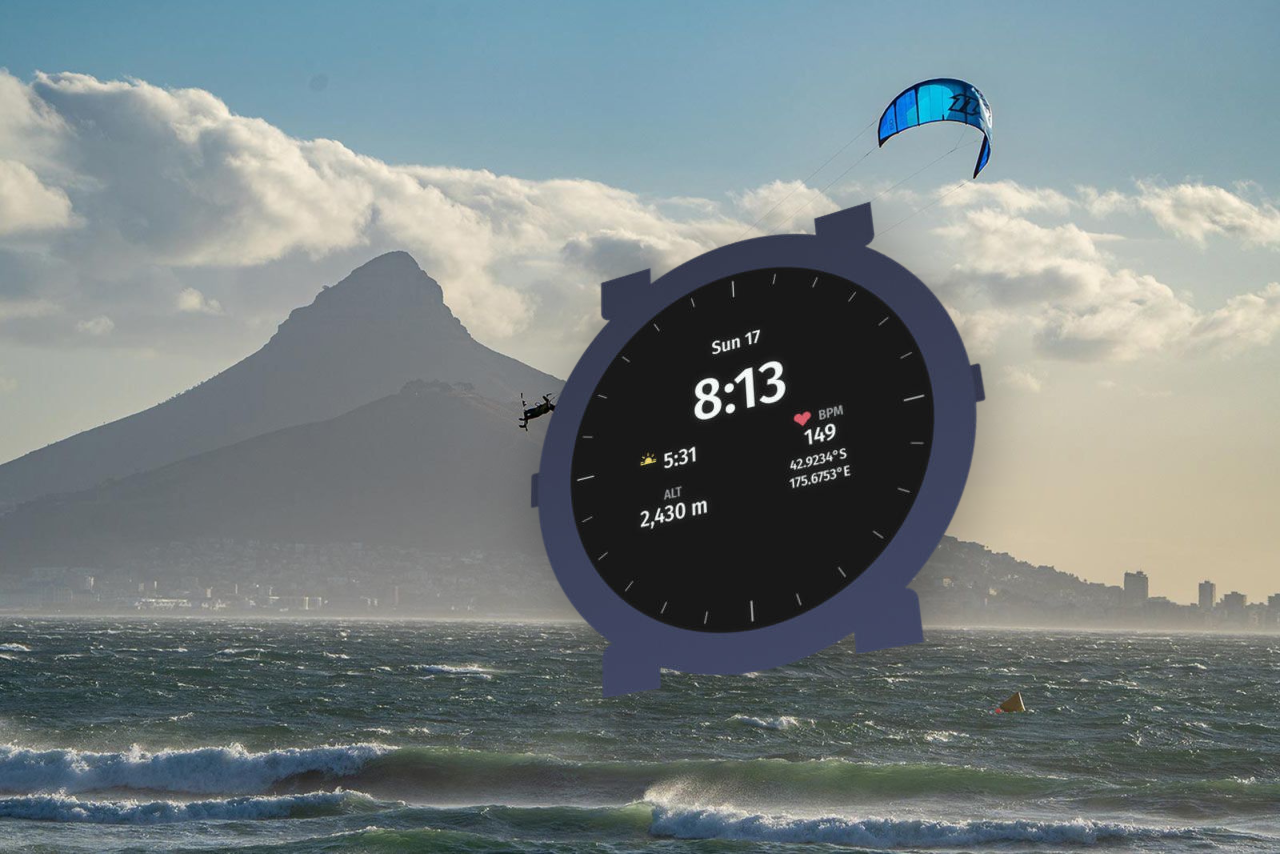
8 h 13 min
